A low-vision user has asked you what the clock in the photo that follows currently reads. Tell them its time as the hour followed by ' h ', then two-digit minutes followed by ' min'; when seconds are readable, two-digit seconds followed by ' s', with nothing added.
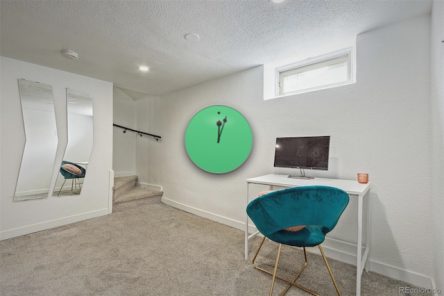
12 h 03 min
